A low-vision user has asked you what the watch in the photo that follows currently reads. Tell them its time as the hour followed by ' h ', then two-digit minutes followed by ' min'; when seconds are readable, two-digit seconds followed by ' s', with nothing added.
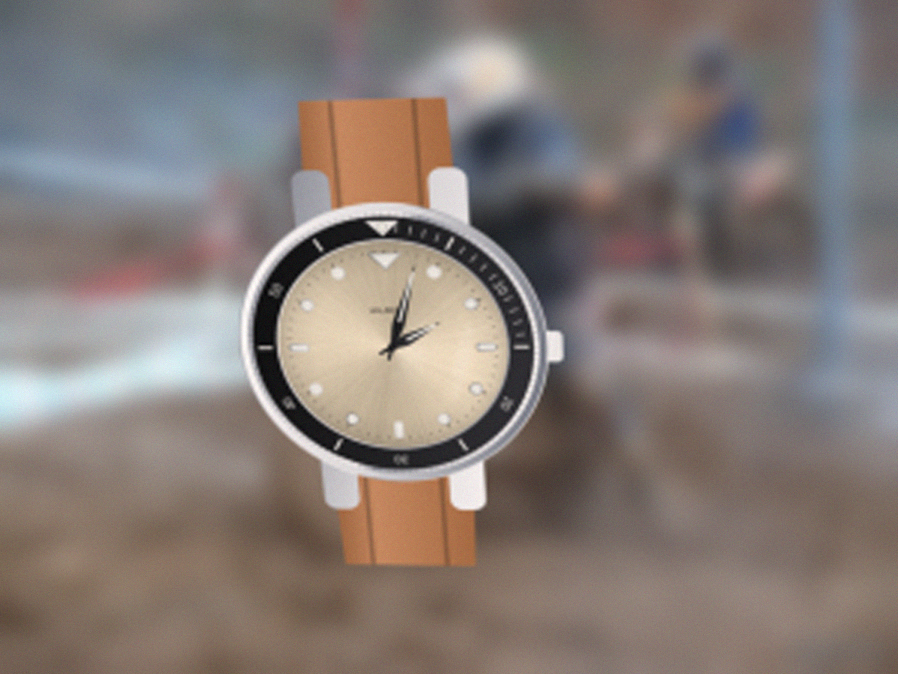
2 h 03 min
